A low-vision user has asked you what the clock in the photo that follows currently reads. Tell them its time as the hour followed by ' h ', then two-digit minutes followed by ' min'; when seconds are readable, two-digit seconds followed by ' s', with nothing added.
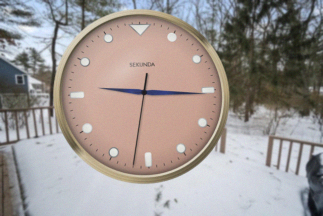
9 h 15 min 32 s
